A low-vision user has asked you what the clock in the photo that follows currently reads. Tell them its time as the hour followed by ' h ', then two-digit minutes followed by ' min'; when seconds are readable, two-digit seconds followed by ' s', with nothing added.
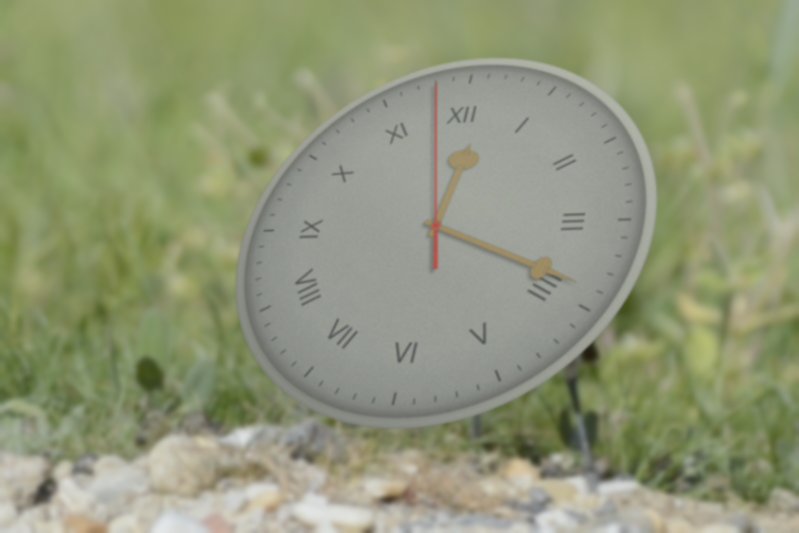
12 h 18 min 58 s
